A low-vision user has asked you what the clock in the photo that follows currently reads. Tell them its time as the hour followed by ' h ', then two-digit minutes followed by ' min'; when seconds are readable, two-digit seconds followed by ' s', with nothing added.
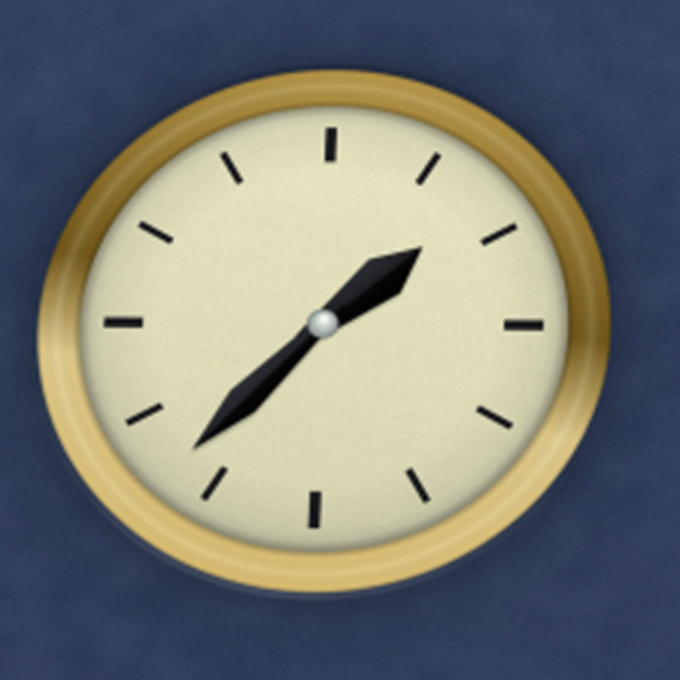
1 h 37 min
